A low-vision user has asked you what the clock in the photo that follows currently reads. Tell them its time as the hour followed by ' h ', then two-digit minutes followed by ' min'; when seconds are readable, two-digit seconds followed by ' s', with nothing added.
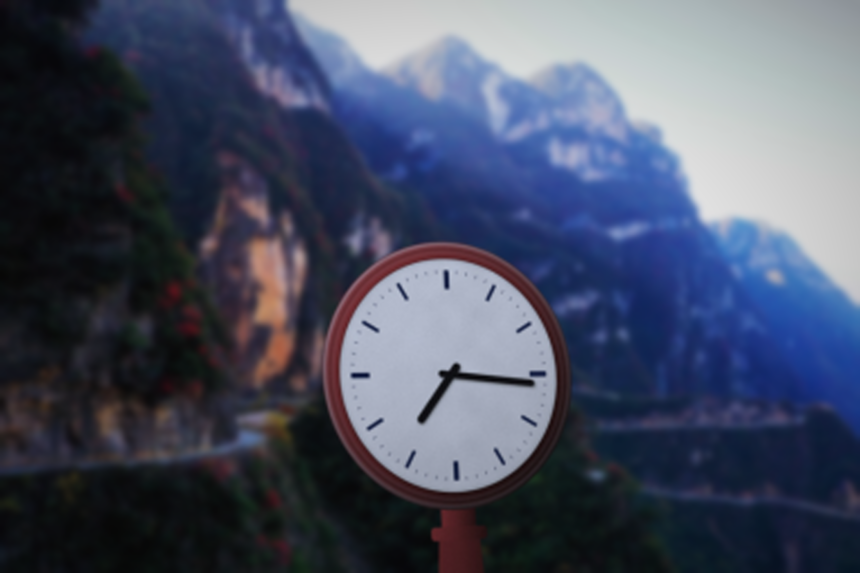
7 h 16 min
